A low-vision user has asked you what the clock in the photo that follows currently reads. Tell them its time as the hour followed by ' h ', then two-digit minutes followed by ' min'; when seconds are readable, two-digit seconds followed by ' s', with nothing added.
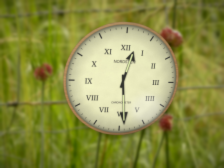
12 h 29 min
